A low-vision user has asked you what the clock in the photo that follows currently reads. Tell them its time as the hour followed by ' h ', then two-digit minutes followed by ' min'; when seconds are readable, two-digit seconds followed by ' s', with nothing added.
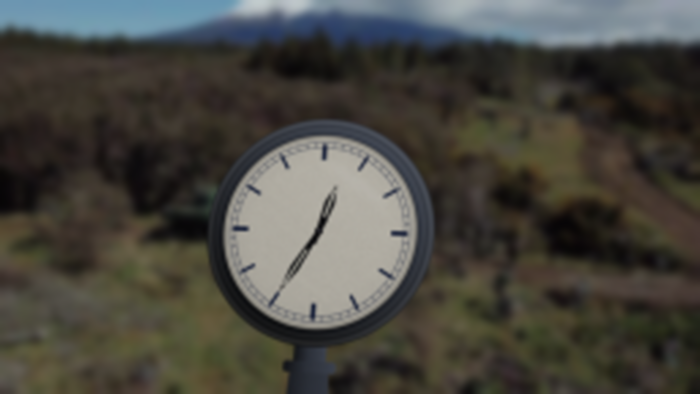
12 h 35 min
